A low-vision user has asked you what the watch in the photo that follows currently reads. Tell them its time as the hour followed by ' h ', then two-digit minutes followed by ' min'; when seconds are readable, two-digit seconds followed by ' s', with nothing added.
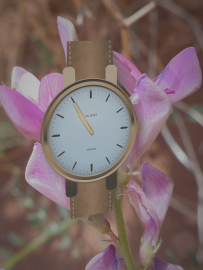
10 h 55 min
